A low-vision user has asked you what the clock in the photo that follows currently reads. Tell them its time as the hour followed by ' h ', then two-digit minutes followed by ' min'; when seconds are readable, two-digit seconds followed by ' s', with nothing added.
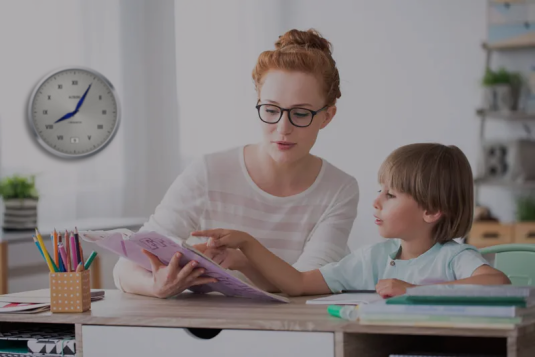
8 h 05 min
